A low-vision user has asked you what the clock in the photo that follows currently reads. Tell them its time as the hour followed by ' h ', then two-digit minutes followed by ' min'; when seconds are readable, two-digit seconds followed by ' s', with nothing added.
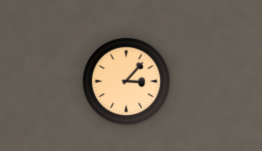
3 h 07 min
